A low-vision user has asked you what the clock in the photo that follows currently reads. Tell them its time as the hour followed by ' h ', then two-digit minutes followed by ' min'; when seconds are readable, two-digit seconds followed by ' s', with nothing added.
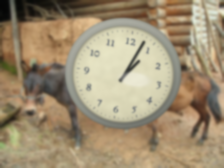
1 h 03 min
